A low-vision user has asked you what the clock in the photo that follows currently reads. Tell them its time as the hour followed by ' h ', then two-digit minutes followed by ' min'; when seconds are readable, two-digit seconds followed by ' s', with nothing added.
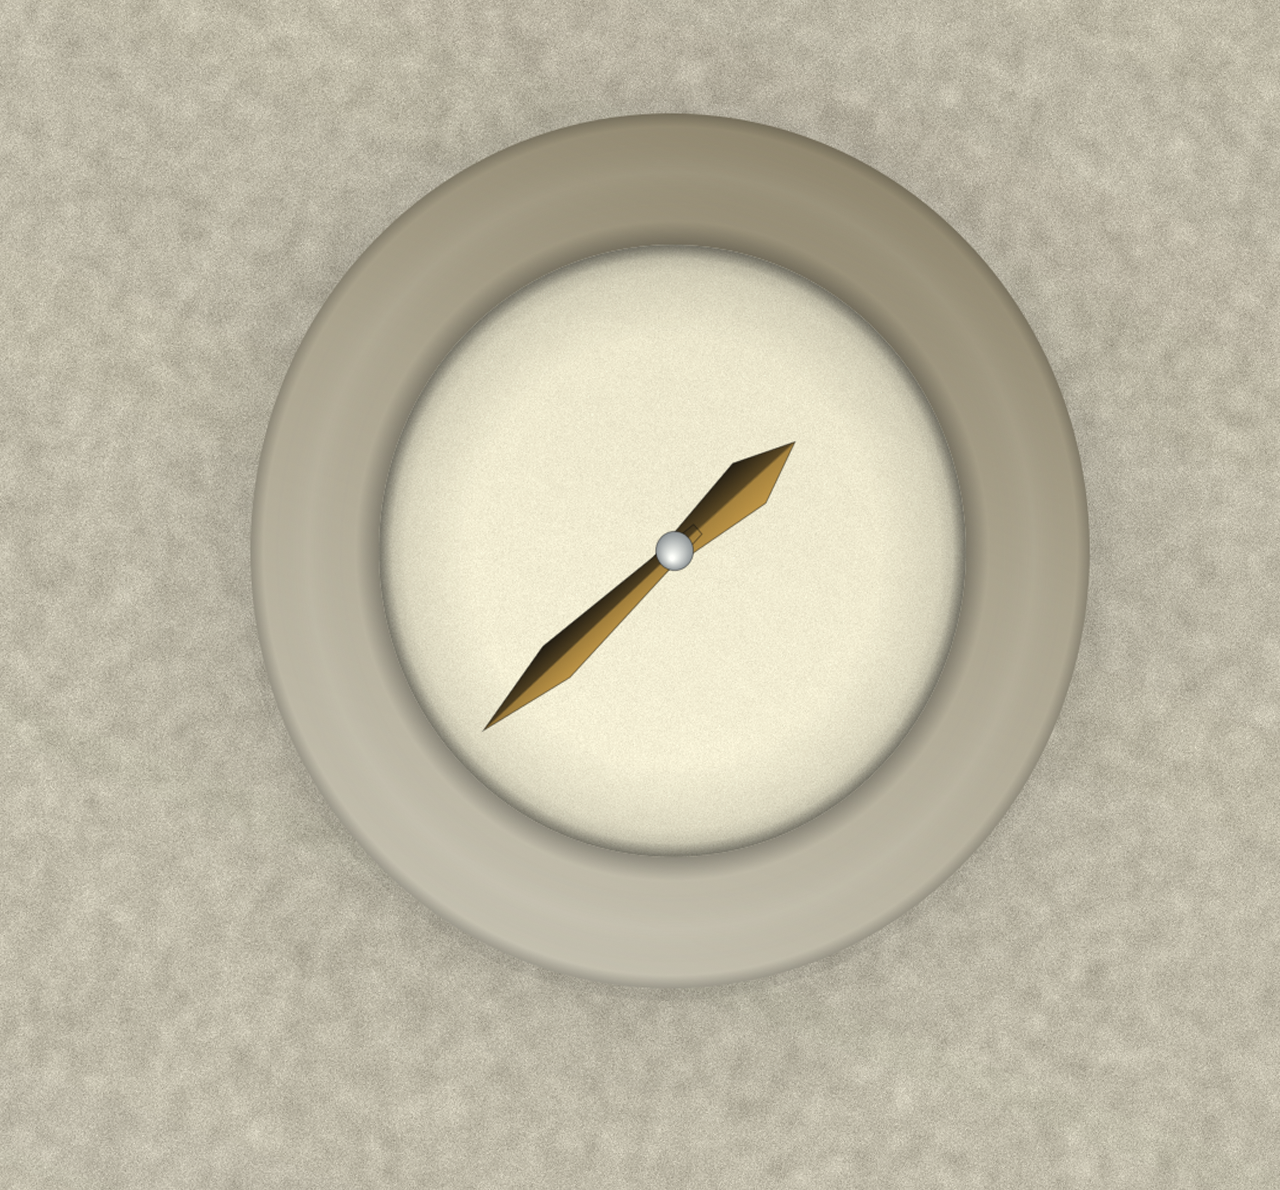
1 h 38 min
